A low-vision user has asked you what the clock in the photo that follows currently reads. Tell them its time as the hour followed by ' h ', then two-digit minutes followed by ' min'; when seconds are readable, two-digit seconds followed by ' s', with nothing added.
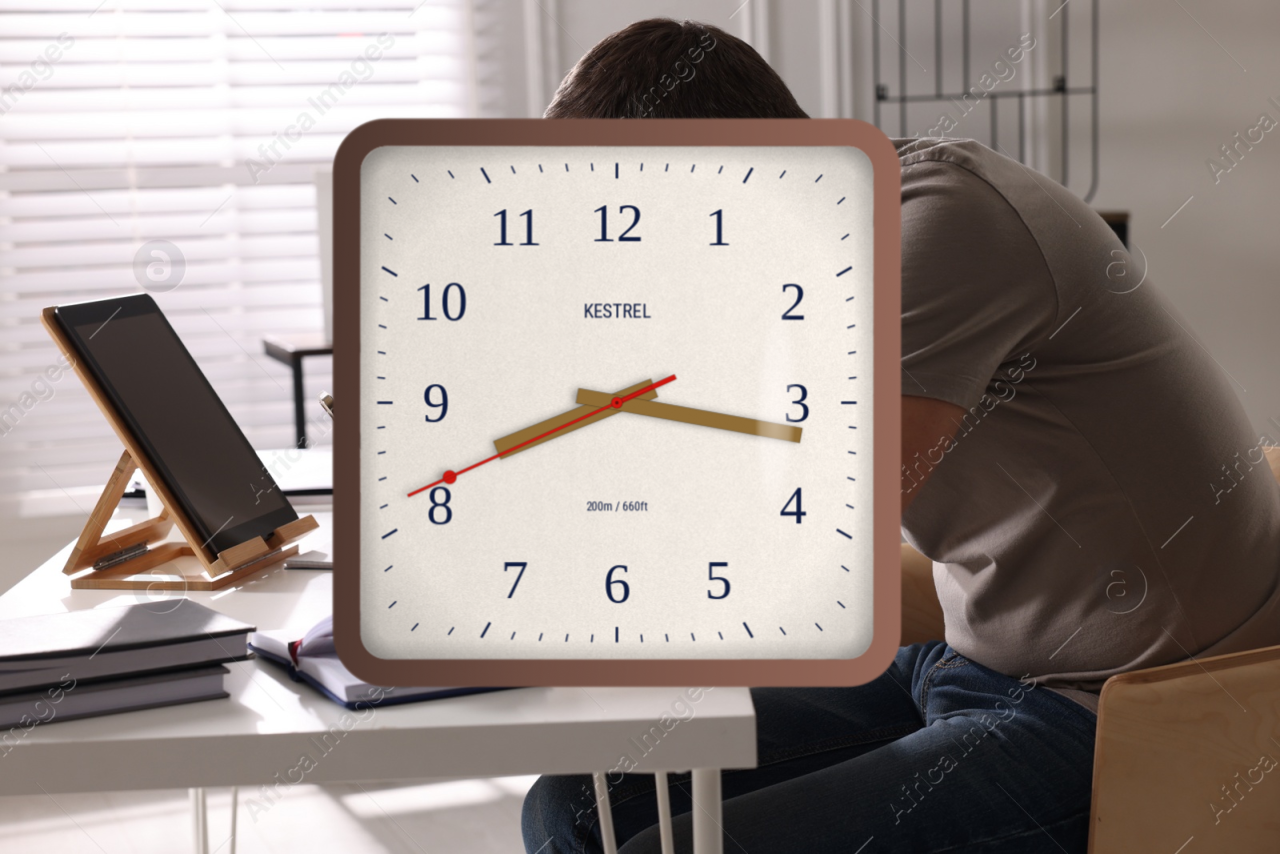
8 h 16 min 41 s
